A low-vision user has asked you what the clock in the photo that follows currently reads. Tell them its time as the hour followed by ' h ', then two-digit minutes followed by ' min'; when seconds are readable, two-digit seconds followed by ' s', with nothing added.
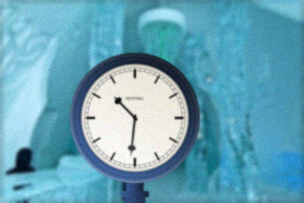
10 h 31 min
